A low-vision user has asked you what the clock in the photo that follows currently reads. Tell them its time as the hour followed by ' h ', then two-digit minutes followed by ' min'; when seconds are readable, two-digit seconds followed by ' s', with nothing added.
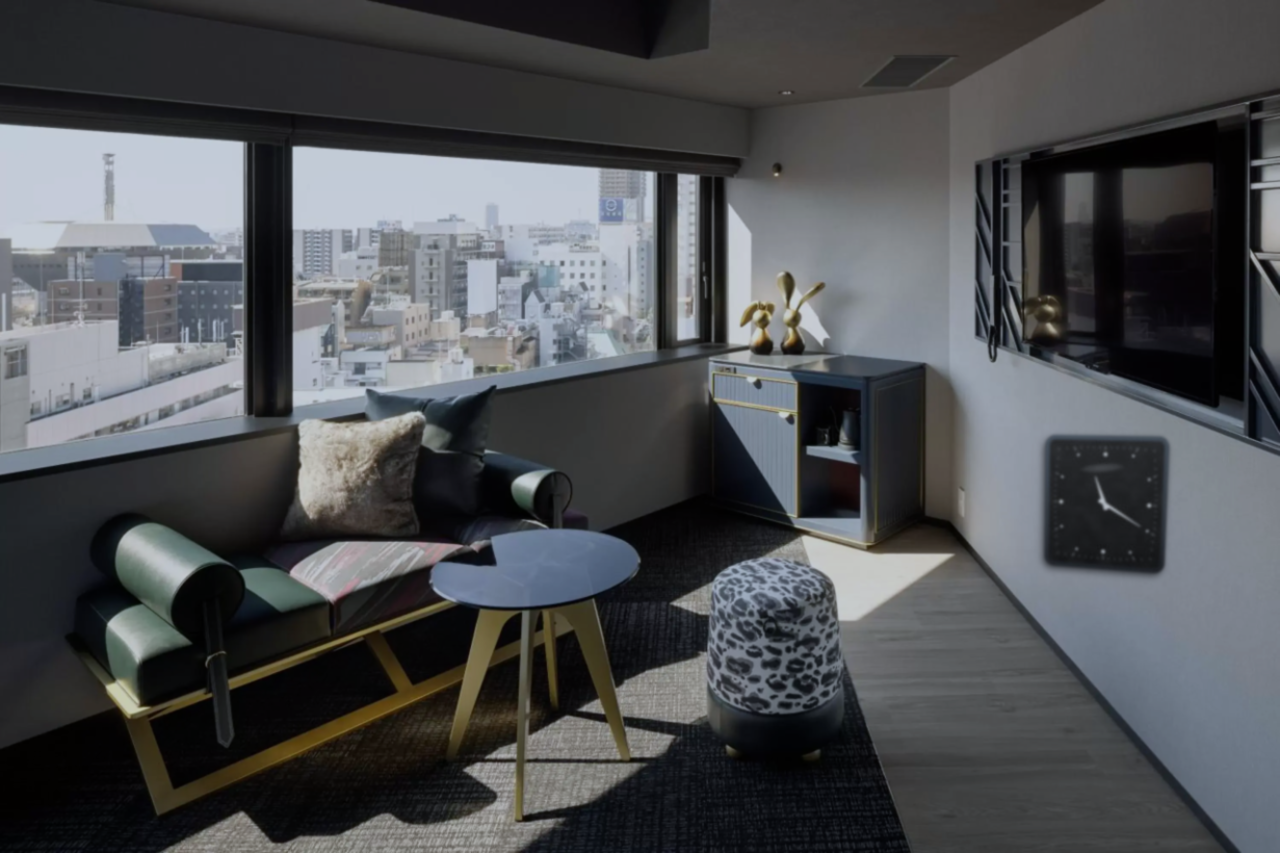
11 h 20 min
